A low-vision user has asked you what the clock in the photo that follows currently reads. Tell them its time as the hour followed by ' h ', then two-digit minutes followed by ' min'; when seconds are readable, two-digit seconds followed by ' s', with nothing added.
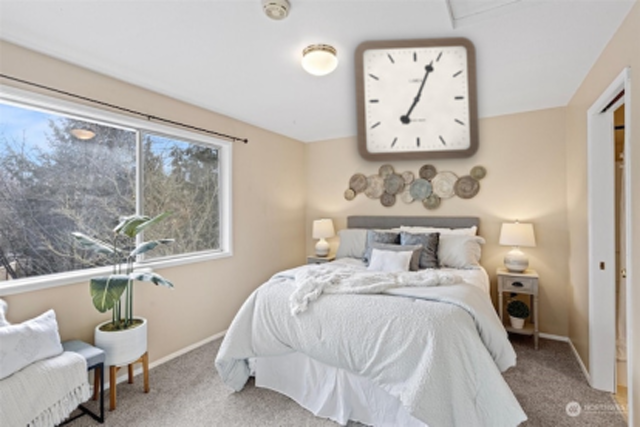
7 h 04 min
